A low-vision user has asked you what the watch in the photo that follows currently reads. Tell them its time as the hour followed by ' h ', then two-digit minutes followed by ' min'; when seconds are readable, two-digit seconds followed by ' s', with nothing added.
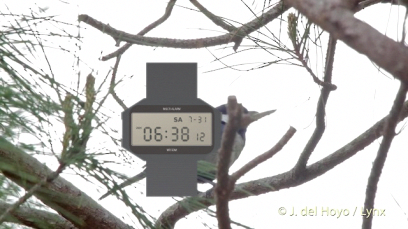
6 h 38 min 12 s
